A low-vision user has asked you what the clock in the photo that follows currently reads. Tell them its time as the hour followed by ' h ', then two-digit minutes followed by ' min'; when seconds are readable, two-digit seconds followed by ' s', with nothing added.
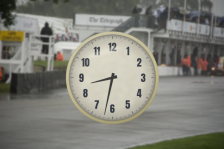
8 h 32 min
